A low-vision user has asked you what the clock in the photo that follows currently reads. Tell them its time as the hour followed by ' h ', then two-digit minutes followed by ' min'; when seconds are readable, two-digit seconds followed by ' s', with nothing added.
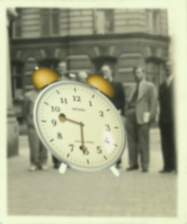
9 h 31 min
